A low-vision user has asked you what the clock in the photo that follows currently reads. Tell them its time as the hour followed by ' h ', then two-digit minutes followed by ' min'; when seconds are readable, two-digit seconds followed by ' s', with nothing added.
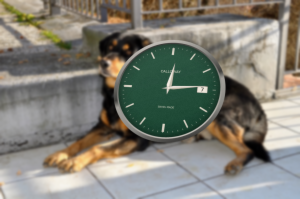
12 h 14 min
